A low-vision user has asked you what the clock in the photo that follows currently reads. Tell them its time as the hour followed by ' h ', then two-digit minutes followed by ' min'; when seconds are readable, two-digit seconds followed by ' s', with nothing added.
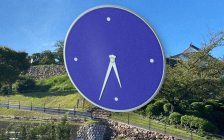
5 h 34 min
